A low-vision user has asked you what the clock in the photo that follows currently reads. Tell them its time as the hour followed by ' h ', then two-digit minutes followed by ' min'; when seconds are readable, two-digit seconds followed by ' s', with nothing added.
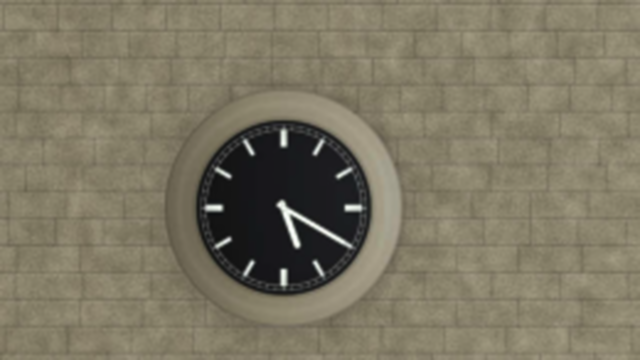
5 h 20 min
